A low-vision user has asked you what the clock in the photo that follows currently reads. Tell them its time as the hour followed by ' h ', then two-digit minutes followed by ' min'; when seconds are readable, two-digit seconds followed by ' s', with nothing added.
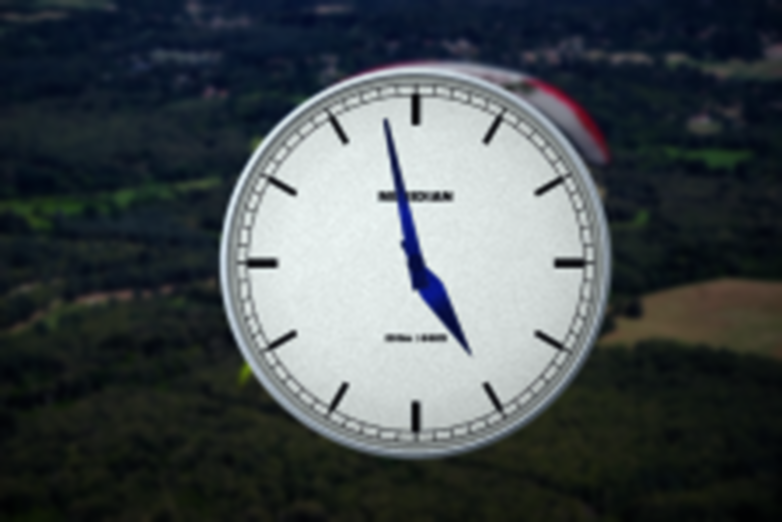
4 h 58 min
